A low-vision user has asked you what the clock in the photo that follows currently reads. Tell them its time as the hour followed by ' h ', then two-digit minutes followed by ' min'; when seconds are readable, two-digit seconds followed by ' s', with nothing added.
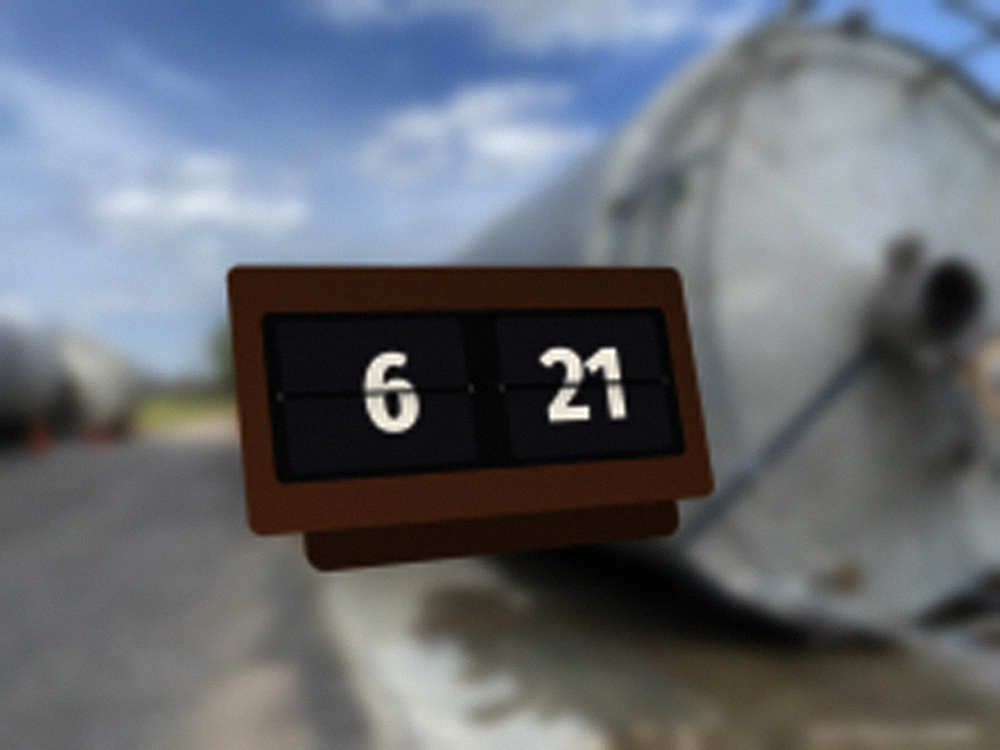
6 h 21 min
